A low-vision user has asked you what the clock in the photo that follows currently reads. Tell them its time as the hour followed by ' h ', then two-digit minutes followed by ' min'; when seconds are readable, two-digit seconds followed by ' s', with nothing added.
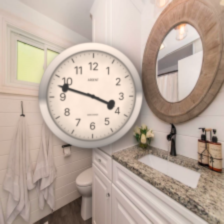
3 h 48 min
